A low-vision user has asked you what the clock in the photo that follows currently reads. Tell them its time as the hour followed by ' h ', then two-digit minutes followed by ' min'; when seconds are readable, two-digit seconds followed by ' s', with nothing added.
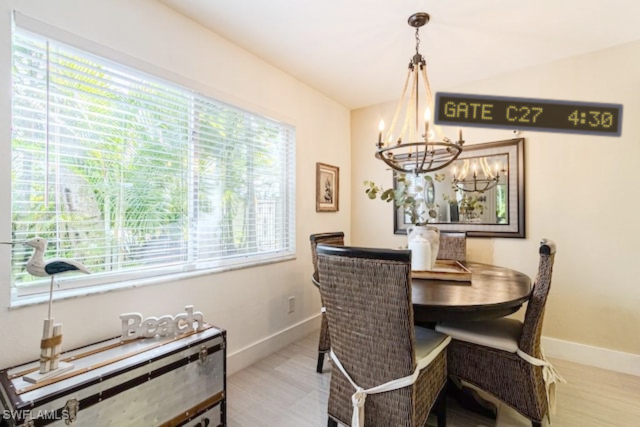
4 h 30 min
